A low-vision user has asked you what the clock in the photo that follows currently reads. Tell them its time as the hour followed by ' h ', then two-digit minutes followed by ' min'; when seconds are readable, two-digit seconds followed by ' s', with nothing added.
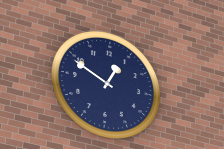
12 h 49 min
